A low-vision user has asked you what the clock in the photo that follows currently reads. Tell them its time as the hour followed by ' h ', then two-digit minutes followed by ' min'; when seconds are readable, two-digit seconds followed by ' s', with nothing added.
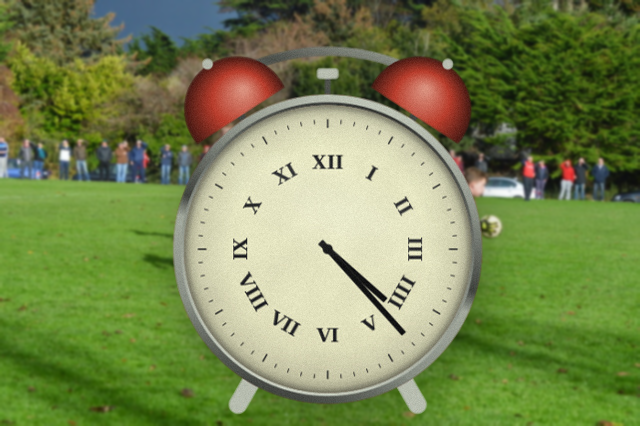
4 h 23 min
